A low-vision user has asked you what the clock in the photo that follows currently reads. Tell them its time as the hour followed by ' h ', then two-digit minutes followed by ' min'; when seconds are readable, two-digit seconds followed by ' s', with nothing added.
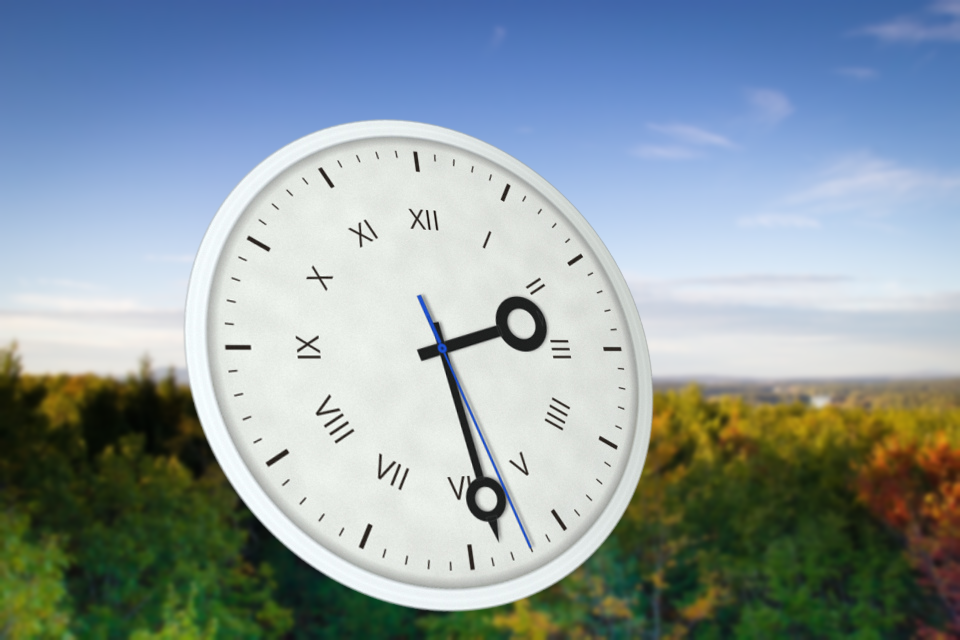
2 h 28 min 27 s
